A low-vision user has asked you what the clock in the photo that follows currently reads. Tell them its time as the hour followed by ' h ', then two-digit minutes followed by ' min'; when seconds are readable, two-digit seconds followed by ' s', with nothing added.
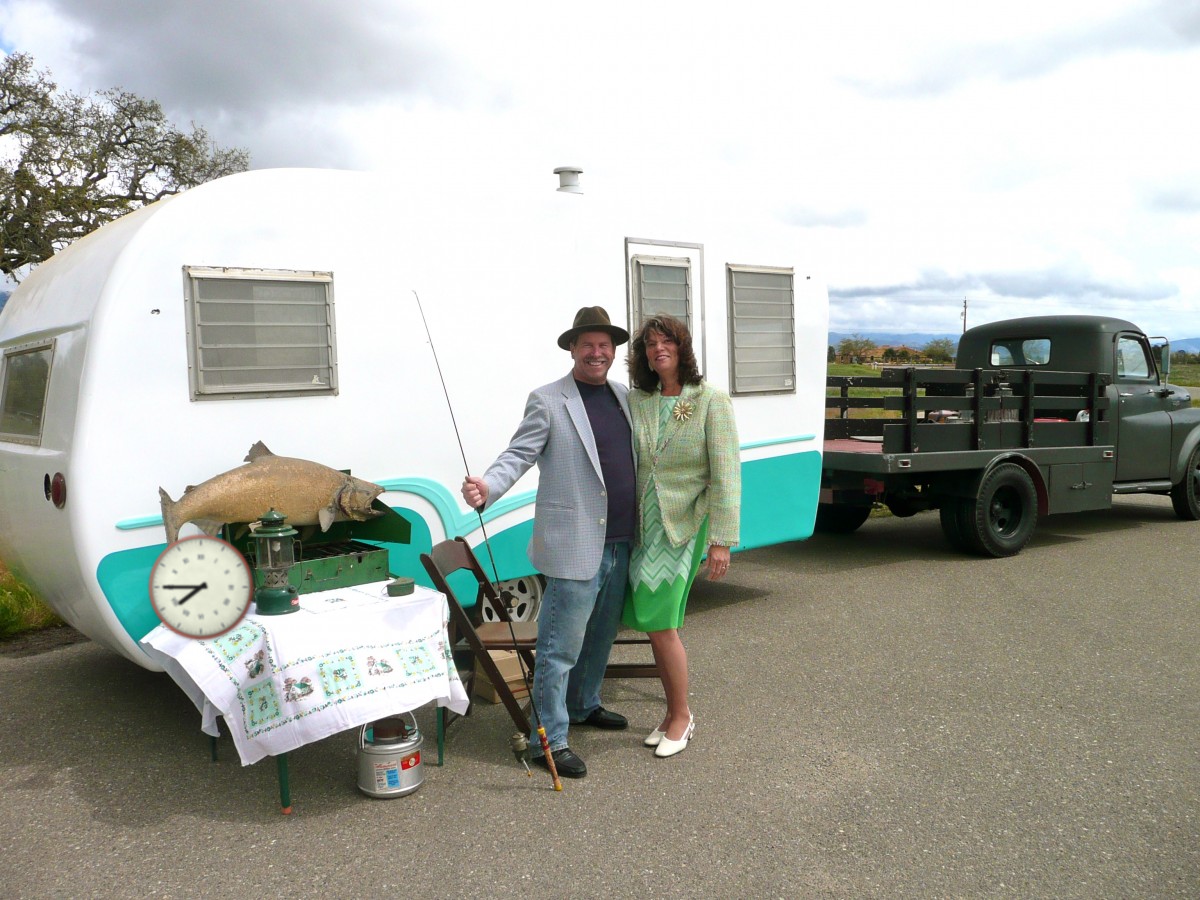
7 h 45 min
